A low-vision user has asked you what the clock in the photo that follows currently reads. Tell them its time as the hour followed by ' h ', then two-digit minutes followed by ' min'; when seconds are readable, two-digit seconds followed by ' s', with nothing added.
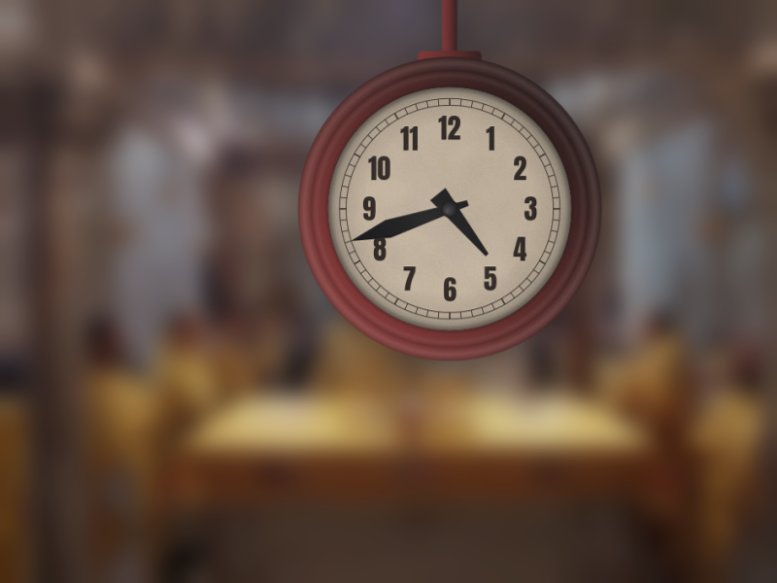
4 h 42 min
